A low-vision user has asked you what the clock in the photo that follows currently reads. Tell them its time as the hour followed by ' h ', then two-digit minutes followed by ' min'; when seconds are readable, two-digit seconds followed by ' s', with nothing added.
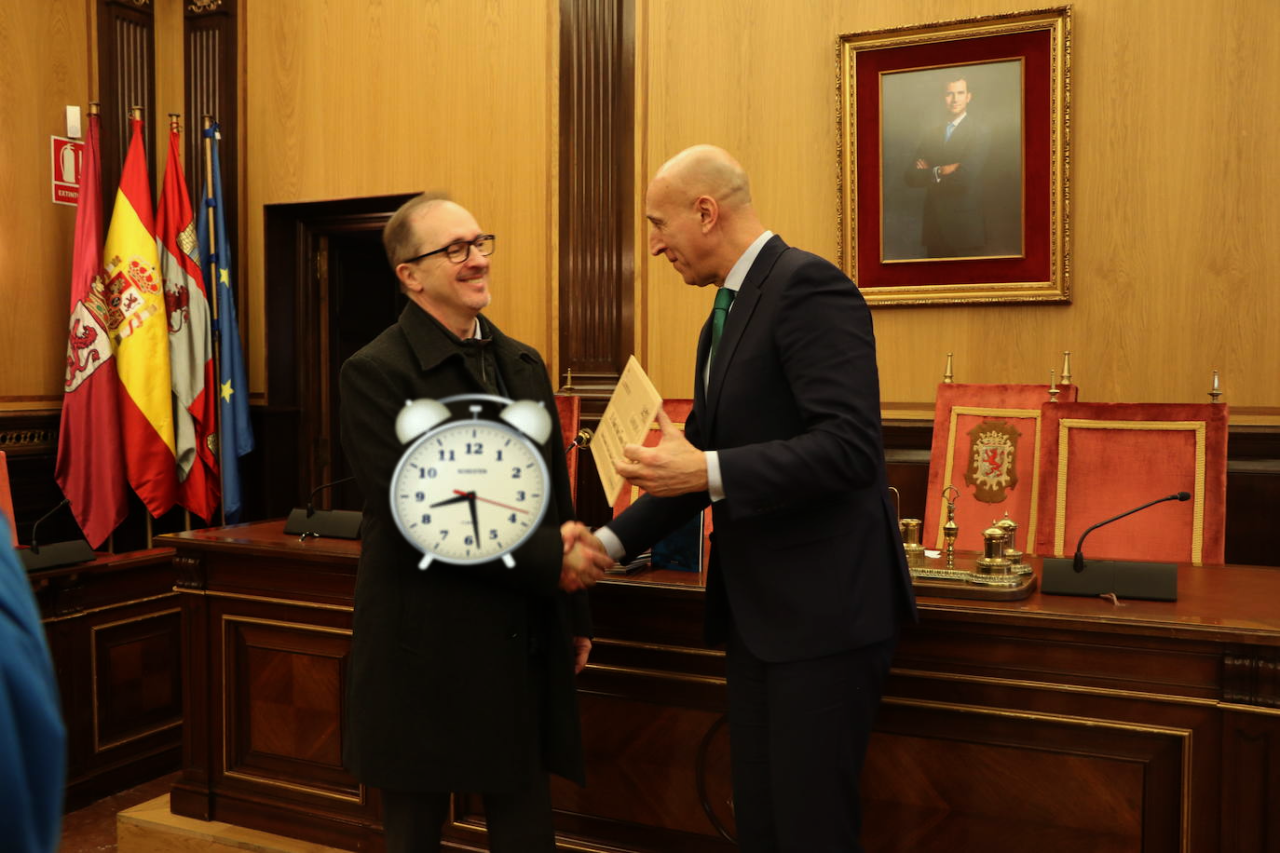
8 h 28 min 18 s
